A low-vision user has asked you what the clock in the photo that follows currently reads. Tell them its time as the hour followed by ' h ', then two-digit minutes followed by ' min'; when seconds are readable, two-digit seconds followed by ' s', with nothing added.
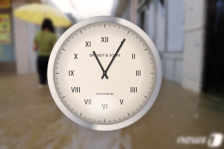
11 h 05 min
